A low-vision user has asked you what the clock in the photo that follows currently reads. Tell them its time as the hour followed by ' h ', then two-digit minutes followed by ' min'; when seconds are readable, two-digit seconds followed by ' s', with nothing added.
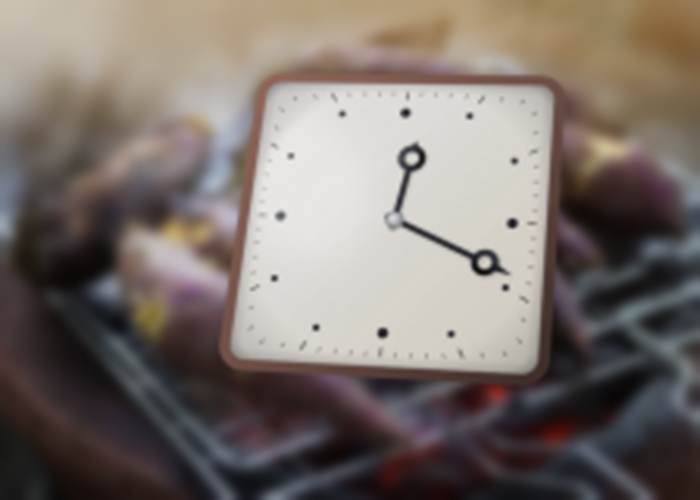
12 h 19 min
